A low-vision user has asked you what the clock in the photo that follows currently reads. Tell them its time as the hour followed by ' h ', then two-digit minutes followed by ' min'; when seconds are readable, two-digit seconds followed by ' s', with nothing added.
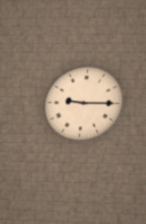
9 h 15 min
